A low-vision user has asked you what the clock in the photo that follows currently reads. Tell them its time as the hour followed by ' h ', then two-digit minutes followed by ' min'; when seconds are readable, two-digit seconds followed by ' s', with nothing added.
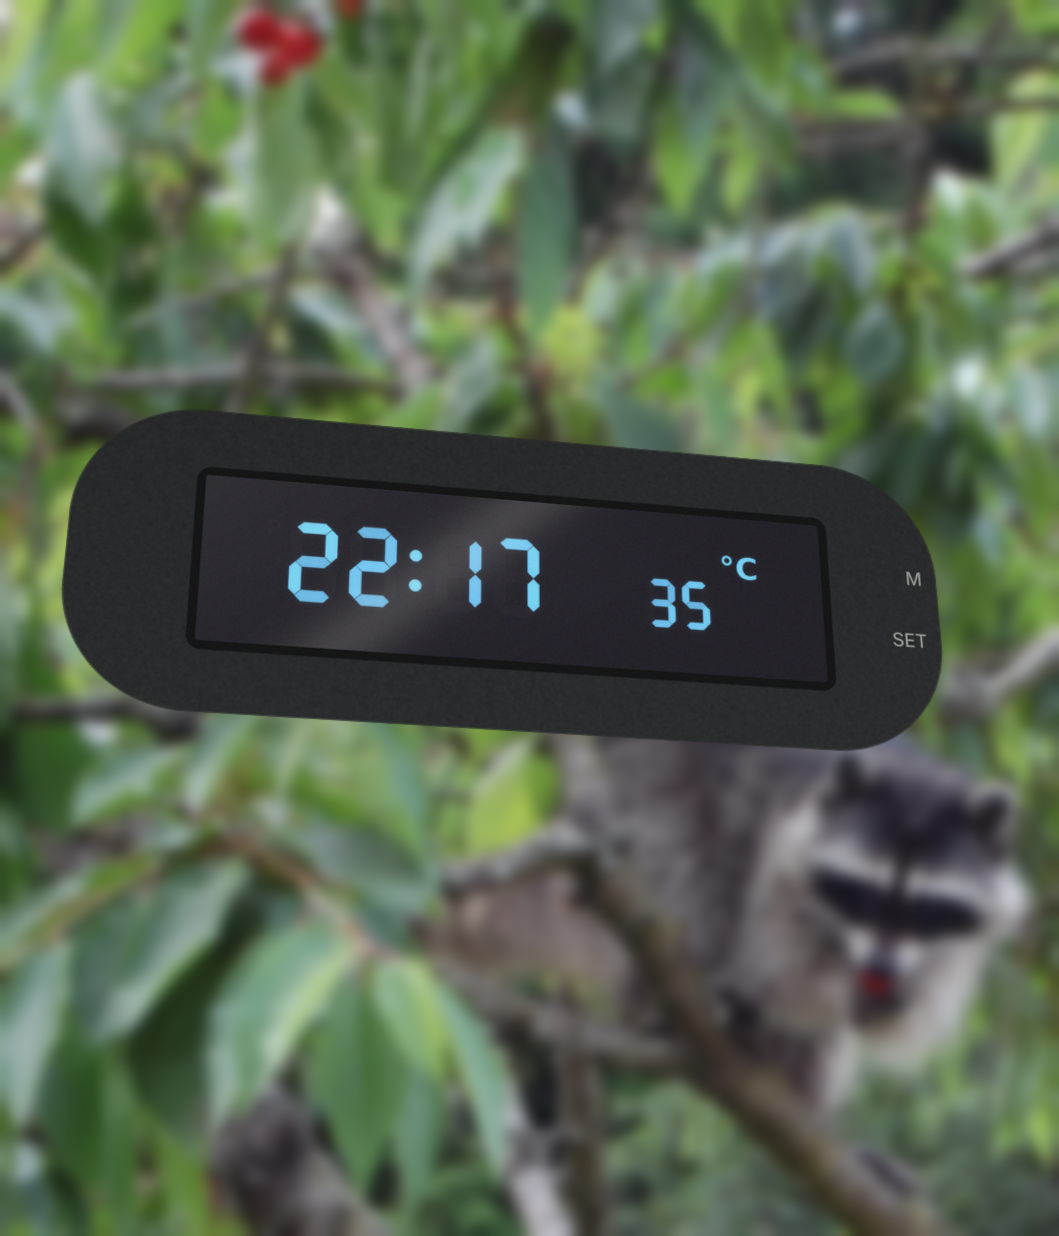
22 h 17 min
